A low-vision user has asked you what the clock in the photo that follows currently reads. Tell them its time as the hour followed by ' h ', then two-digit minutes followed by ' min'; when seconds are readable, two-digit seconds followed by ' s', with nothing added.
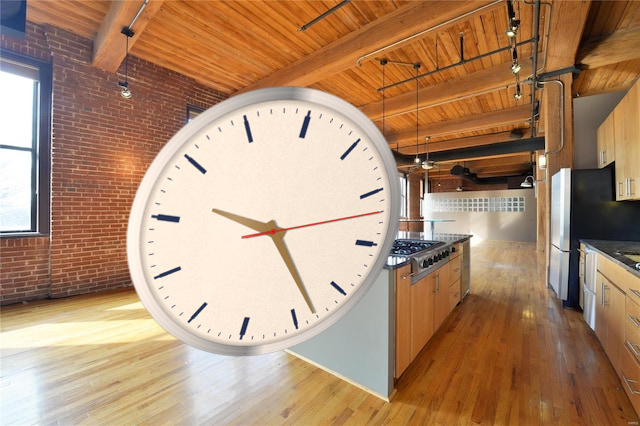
9 h 23 min 12 s
